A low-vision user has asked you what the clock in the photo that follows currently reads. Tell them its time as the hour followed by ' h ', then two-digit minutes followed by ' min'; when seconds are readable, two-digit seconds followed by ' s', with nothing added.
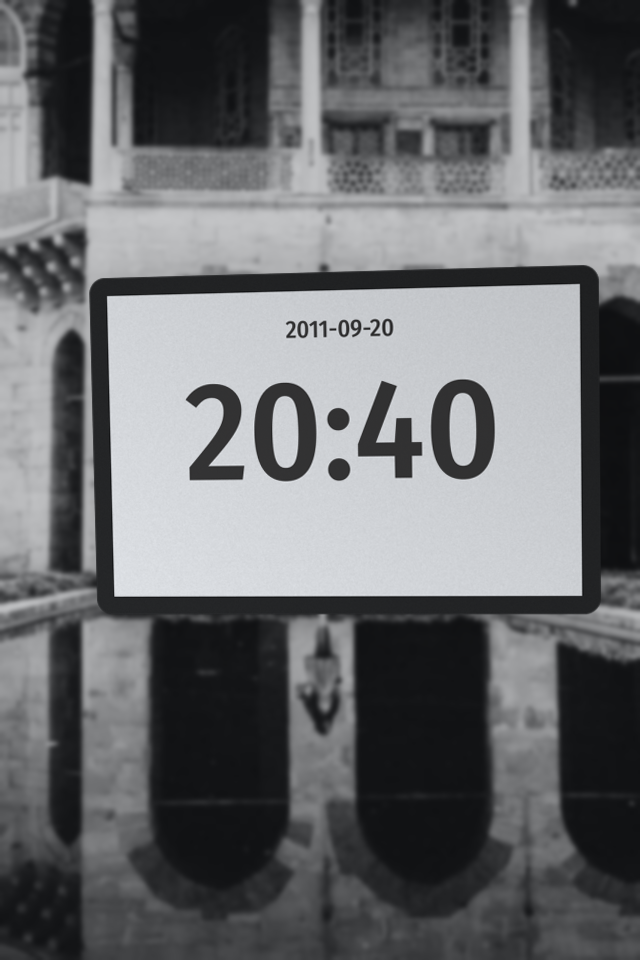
20 h 40 min
